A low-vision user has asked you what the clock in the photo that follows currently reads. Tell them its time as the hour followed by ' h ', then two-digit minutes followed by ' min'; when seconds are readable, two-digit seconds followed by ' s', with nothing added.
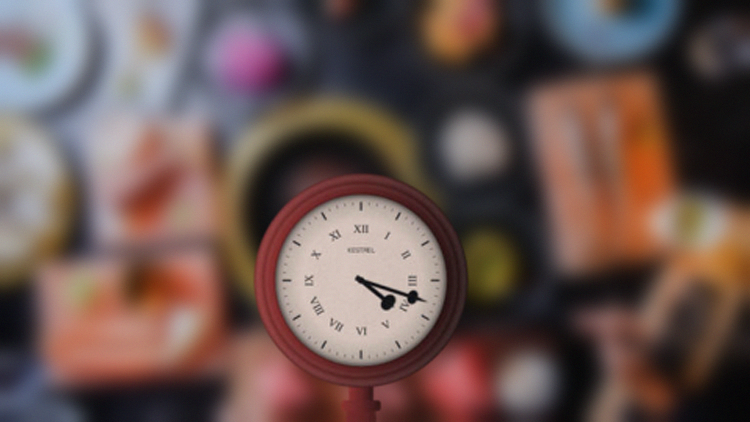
4 h 18 min
